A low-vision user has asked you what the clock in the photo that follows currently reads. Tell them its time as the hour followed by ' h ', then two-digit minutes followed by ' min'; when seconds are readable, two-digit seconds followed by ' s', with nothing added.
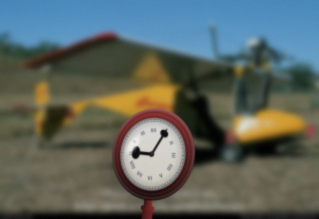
9 h 05 min
